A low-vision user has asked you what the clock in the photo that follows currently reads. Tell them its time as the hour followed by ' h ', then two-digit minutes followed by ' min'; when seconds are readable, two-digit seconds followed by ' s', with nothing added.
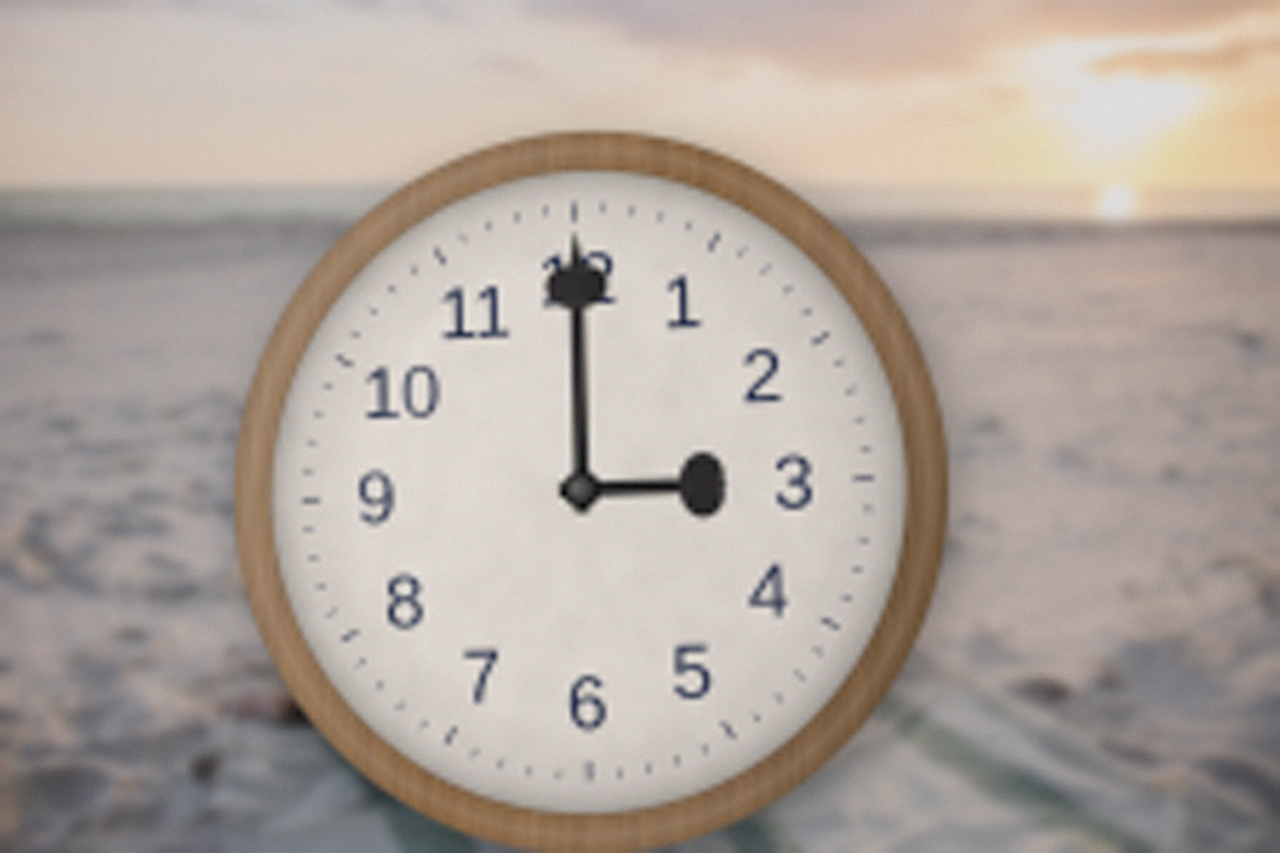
3 h 00 min
